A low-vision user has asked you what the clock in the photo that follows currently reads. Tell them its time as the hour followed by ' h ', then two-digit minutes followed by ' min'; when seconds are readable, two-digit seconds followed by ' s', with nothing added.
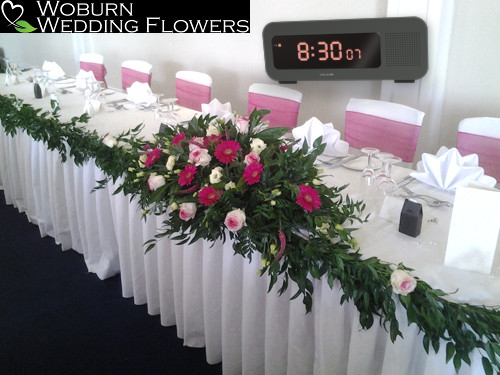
8 h 30 min 07 s
